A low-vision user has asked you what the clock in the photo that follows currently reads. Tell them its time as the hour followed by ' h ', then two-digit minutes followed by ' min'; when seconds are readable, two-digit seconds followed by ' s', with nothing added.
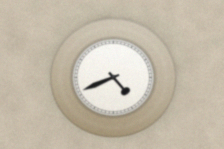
4 h 41 min
